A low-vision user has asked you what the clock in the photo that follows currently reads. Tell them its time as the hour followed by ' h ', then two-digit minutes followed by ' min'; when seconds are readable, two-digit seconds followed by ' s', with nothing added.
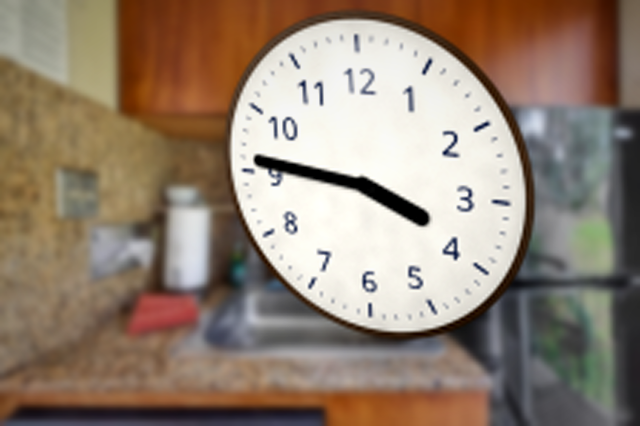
3 h 46 min
